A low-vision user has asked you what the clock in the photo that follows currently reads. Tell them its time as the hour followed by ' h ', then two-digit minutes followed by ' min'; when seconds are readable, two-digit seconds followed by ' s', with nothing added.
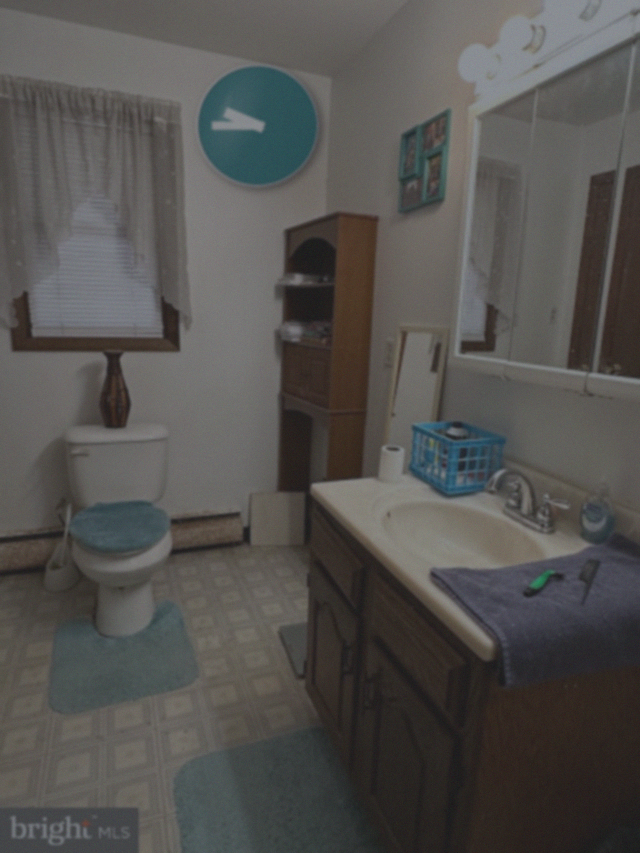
9 h 45 min
